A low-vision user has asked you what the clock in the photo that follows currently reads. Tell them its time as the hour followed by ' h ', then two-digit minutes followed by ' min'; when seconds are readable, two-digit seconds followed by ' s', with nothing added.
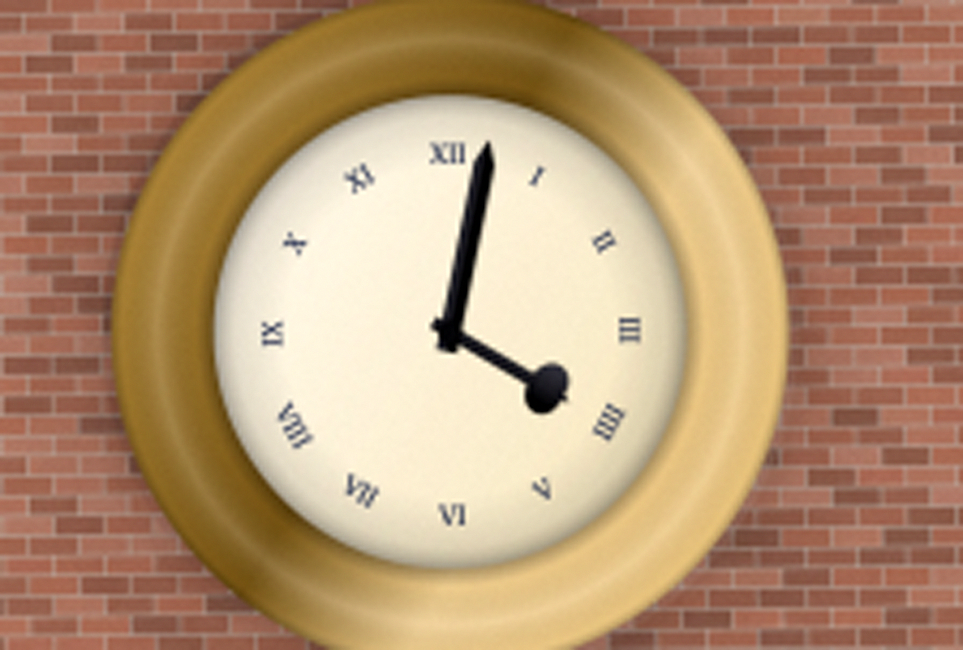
4 h 02 min
